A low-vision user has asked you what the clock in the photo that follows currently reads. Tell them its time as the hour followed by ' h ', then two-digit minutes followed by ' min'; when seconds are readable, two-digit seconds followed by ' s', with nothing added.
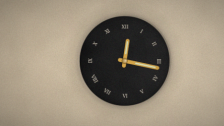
12 h 17 min
